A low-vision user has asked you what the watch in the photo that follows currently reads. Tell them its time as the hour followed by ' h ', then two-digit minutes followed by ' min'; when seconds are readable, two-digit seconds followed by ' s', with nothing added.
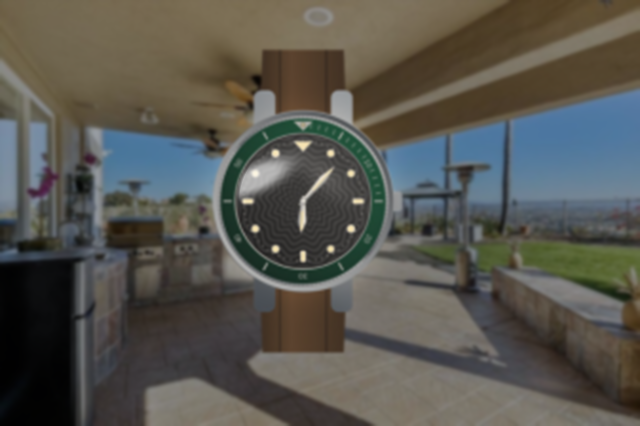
6 h 07 min
